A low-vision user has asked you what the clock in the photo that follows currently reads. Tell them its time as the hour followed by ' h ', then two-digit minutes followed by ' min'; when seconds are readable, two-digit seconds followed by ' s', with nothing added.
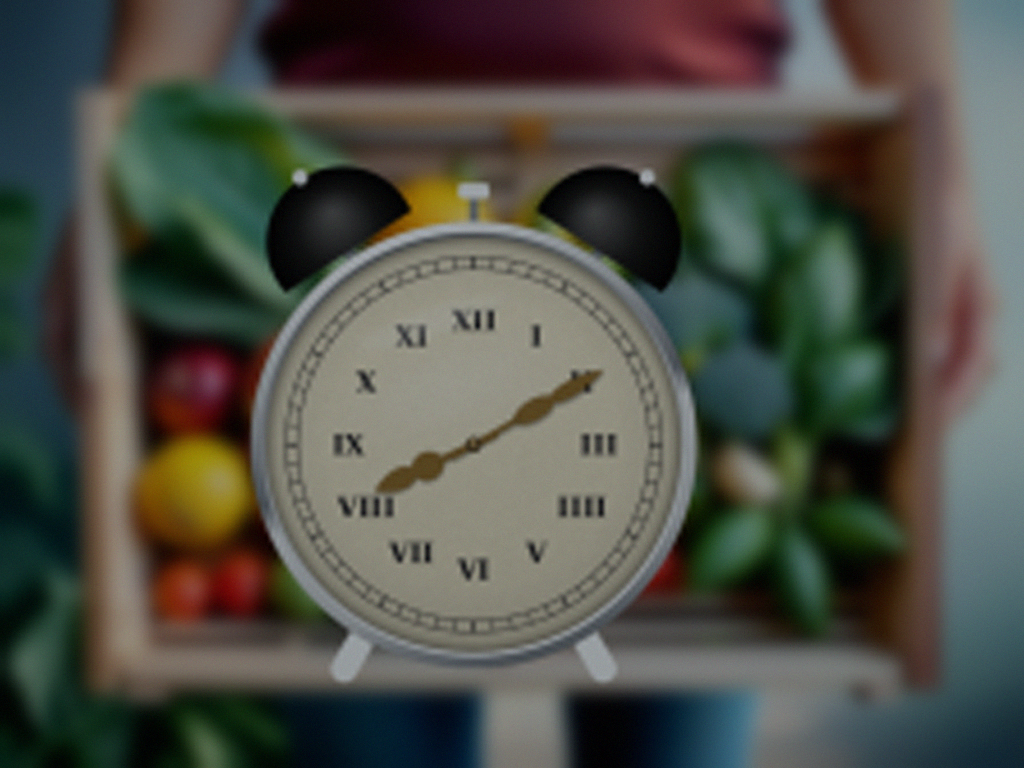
8 h 10 min
